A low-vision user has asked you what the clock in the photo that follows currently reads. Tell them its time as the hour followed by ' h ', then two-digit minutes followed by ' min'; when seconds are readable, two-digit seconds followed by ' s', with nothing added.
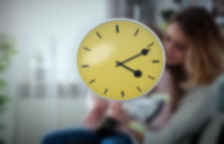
4 h 11 min
